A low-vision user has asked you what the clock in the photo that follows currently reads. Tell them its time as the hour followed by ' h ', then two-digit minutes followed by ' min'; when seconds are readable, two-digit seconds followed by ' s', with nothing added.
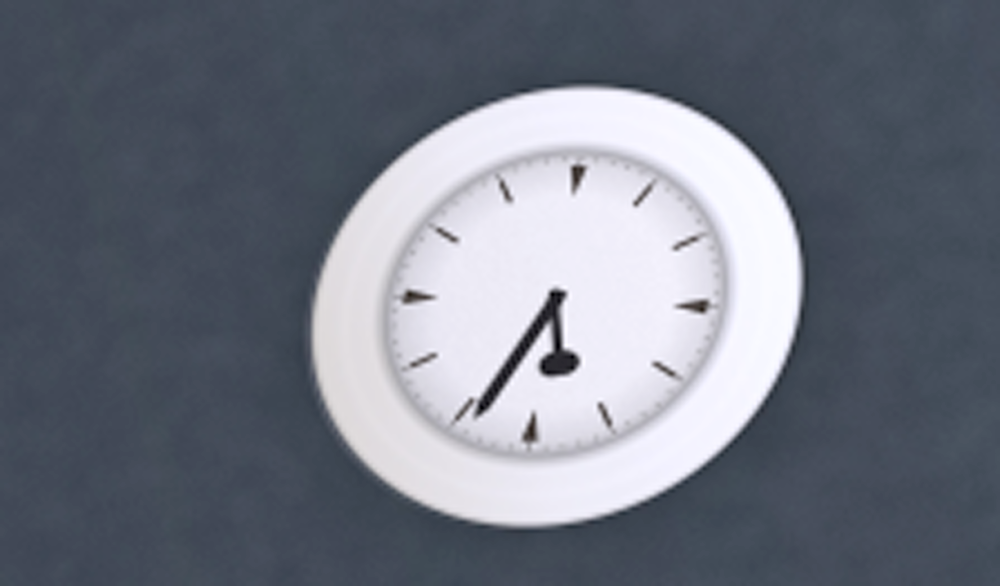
5 h 34 min
